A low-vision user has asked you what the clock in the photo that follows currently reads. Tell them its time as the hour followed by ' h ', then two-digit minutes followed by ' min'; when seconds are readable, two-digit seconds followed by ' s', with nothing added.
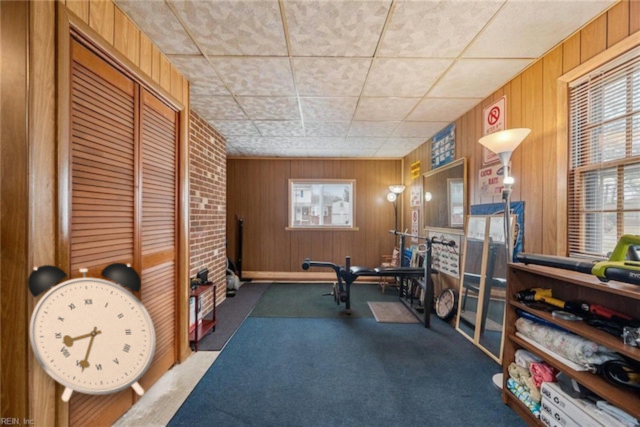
8 h 34 min
